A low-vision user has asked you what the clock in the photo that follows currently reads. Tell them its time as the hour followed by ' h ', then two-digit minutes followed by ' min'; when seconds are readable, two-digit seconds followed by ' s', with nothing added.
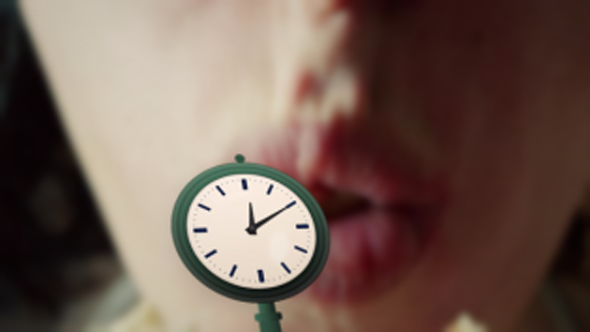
12 h 10 min
